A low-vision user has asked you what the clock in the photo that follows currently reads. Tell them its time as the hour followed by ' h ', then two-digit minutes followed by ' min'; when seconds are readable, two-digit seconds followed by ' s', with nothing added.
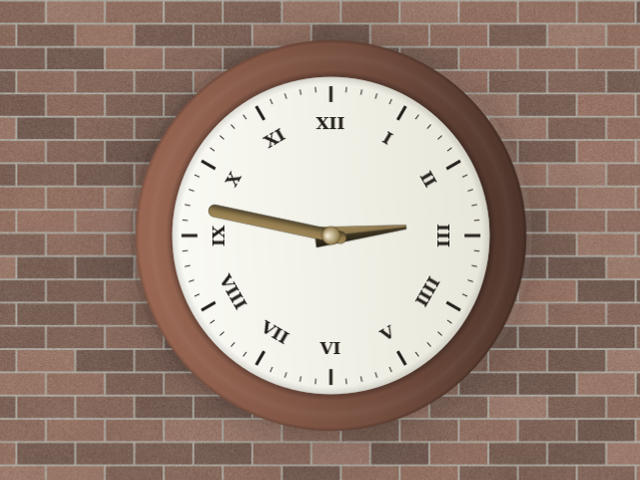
2 h 47 min
